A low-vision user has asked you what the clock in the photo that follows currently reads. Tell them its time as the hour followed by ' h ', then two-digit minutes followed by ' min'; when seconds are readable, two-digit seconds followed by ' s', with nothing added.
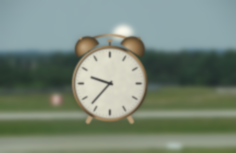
9 h 37 min
